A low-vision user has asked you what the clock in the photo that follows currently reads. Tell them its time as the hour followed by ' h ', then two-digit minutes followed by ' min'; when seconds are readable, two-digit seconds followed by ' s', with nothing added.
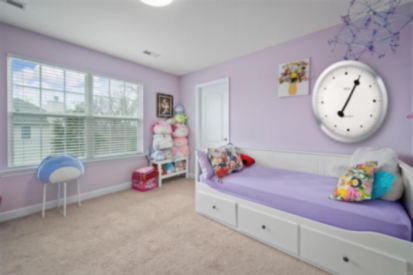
7 h 05 min
